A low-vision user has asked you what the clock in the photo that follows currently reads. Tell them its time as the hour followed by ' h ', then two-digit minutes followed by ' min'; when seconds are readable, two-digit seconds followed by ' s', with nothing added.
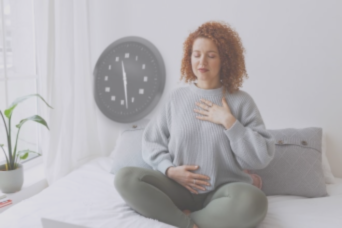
11 h 28 min
